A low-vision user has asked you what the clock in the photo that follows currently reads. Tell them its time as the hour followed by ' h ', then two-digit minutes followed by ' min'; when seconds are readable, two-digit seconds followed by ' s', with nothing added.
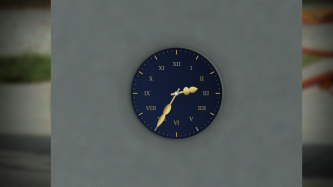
2 h 35 min
